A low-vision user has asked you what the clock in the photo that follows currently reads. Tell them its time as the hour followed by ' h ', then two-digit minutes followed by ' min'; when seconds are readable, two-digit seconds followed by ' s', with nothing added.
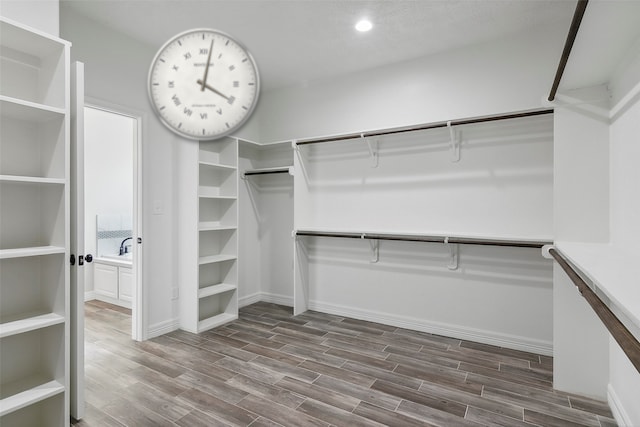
4 h 02 min
